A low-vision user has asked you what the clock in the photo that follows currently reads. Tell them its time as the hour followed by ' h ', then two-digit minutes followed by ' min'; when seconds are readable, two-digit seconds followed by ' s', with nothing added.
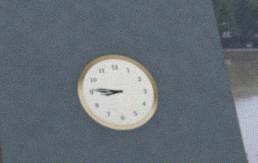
8 h 46 min
